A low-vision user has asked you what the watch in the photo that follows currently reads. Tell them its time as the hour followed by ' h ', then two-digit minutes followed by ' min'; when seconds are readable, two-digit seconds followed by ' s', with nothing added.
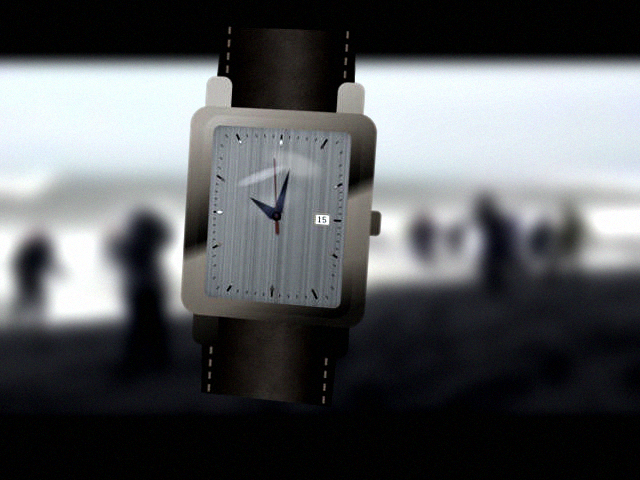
10 h 01 min 59 s
